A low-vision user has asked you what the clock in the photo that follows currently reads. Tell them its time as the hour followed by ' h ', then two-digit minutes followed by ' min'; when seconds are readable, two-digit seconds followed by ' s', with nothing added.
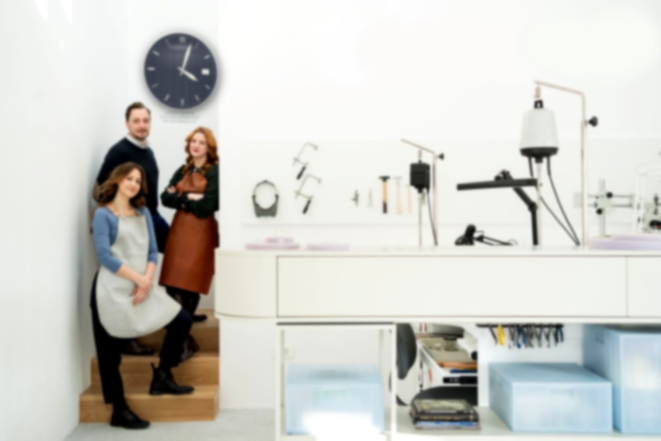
4 h 03 min
